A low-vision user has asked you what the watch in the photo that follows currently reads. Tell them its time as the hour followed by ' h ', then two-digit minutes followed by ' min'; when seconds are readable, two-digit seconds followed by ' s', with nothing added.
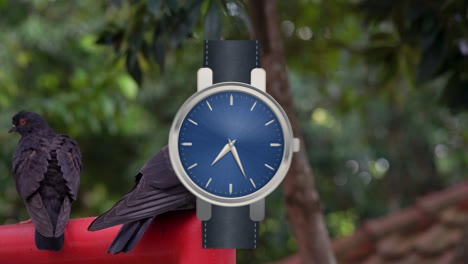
7 h 26 min
